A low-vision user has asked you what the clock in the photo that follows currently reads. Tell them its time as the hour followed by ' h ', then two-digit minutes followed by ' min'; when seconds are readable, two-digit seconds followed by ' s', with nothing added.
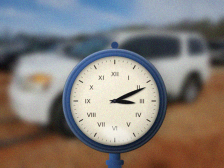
3 h 11 min
